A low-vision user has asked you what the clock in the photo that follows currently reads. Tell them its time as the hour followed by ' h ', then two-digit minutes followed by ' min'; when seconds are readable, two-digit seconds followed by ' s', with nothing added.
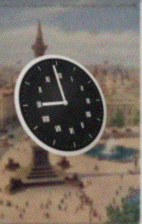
8 h 59 min
